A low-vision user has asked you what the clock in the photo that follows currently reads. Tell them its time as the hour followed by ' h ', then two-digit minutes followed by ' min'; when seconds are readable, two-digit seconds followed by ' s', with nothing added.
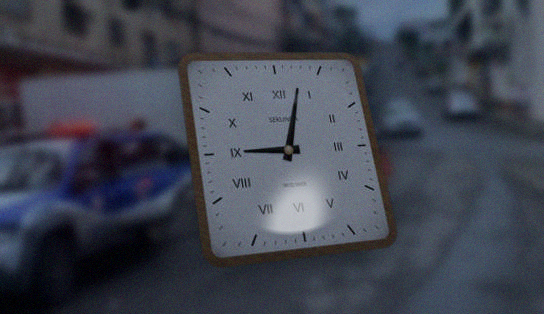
9 h 03 min
